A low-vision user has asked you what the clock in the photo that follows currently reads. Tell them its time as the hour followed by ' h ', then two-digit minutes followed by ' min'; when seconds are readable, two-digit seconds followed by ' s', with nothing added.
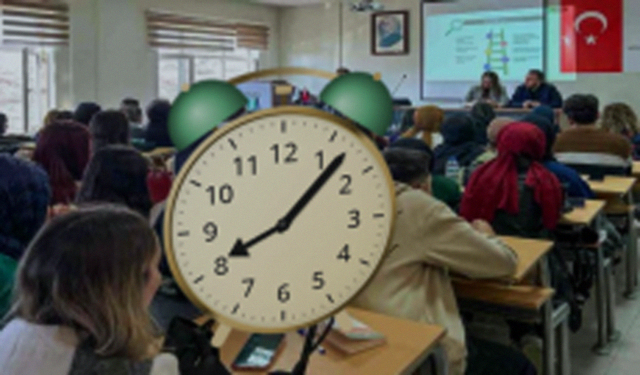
8 h 07 min
